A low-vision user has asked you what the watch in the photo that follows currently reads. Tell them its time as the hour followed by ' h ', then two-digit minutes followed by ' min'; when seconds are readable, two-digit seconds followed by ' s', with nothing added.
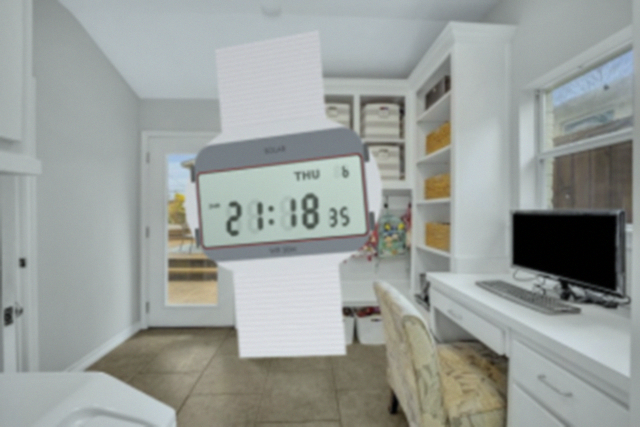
21 h 18 min 35 s
